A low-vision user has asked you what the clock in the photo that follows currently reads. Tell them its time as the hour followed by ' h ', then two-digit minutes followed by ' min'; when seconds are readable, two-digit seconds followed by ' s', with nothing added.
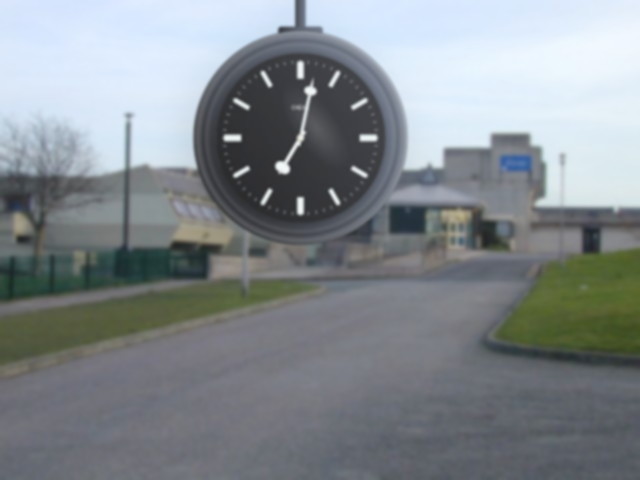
7 h 02 min
